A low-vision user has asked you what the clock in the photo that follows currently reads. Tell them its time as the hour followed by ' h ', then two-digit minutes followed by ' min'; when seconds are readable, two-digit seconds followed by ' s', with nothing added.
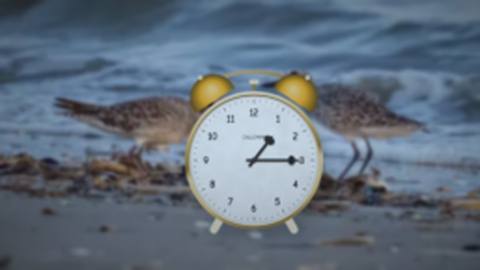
1 h 15 min
